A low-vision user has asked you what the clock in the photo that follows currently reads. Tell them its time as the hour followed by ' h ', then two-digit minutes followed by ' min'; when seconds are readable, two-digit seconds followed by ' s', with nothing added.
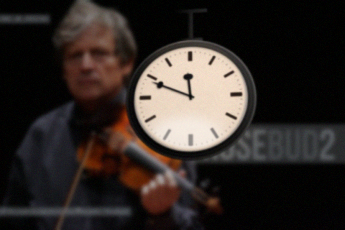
11 h 49 min
